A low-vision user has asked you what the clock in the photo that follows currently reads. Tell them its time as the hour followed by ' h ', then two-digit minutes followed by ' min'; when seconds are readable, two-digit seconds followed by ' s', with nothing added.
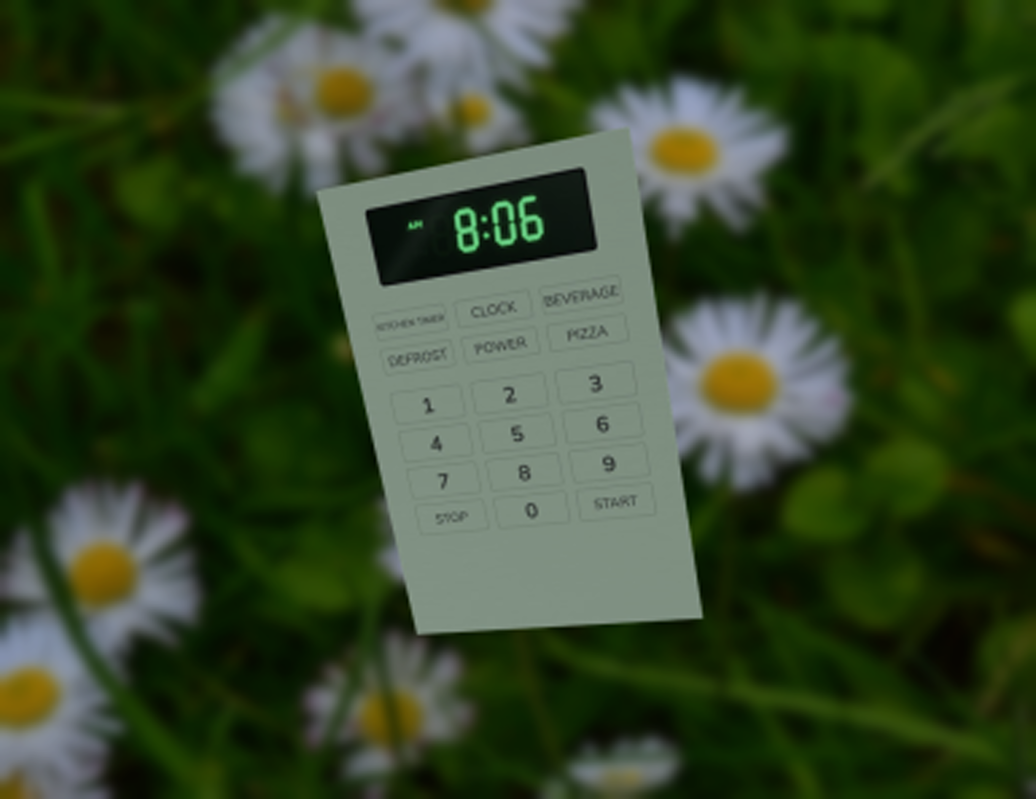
8 h 06 min
